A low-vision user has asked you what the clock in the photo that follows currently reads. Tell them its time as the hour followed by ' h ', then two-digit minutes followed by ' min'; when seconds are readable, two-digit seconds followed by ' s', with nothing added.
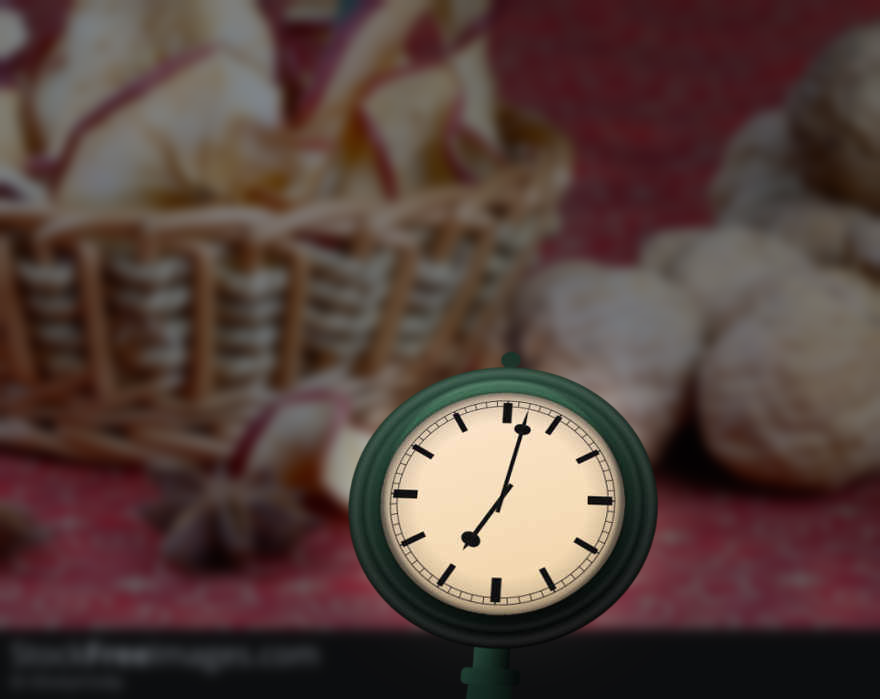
7 h 02 min
